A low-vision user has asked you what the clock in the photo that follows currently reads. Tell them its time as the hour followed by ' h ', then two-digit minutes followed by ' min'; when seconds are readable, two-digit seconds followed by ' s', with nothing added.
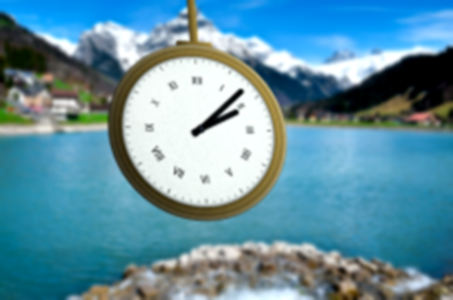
2 h 08 min
